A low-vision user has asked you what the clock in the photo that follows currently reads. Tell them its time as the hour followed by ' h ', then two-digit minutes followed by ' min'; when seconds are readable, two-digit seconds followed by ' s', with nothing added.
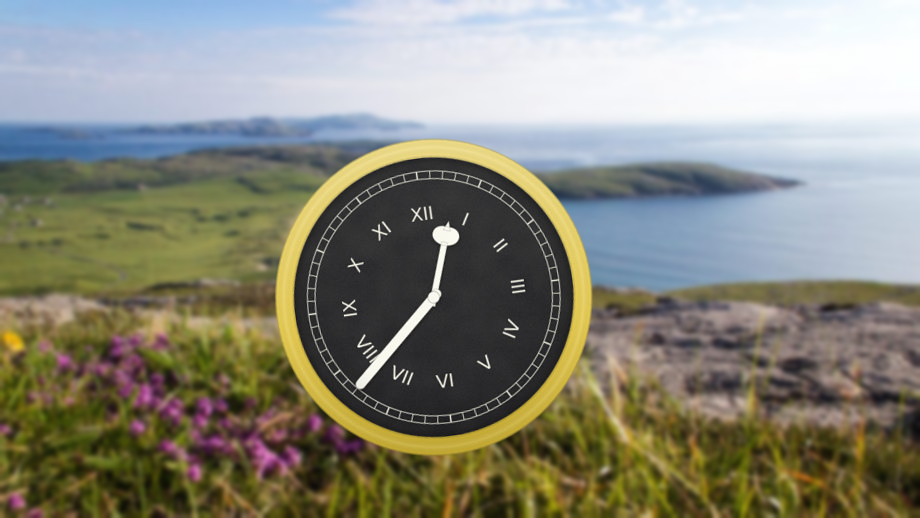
12 h 38 min
